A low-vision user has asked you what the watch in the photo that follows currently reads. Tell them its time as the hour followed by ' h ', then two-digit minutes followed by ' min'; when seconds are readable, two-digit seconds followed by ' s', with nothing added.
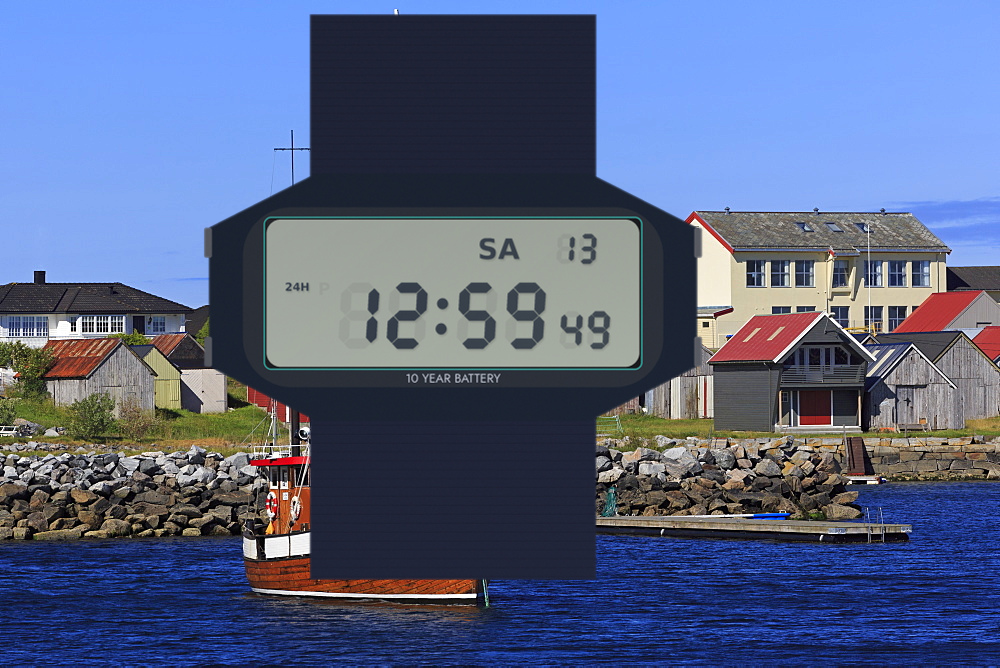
12 h 59 min 49 s
